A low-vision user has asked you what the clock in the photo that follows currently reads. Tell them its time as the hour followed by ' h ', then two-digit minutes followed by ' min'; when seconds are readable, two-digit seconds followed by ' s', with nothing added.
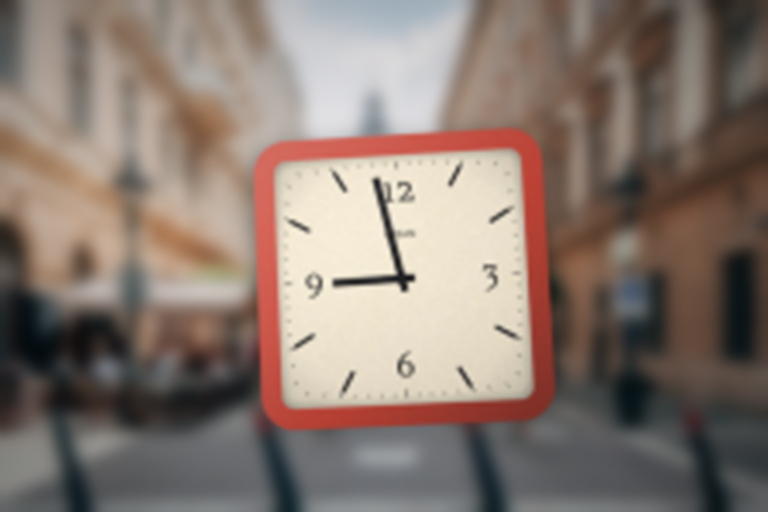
8 h 58 min
